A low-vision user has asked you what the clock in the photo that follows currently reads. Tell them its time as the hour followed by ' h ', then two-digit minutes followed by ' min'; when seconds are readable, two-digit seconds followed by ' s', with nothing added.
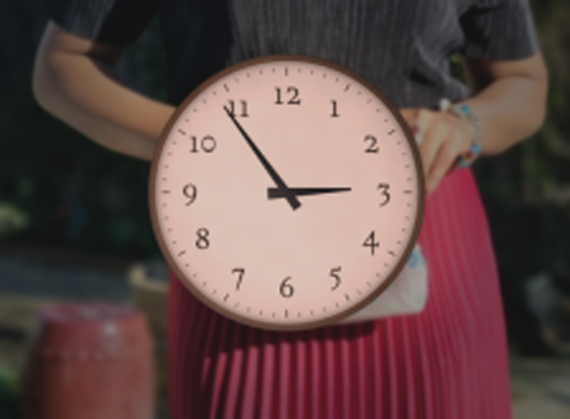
2 h 54 min
